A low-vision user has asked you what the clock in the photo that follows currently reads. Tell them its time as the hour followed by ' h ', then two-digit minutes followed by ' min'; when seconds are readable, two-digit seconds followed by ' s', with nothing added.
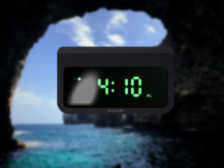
4 h 10 min
